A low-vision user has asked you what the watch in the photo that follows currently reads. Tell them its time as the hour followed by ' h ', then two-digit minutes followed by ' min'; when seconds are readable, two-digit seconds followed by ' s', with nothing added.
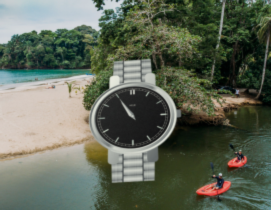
10 h 55 min
